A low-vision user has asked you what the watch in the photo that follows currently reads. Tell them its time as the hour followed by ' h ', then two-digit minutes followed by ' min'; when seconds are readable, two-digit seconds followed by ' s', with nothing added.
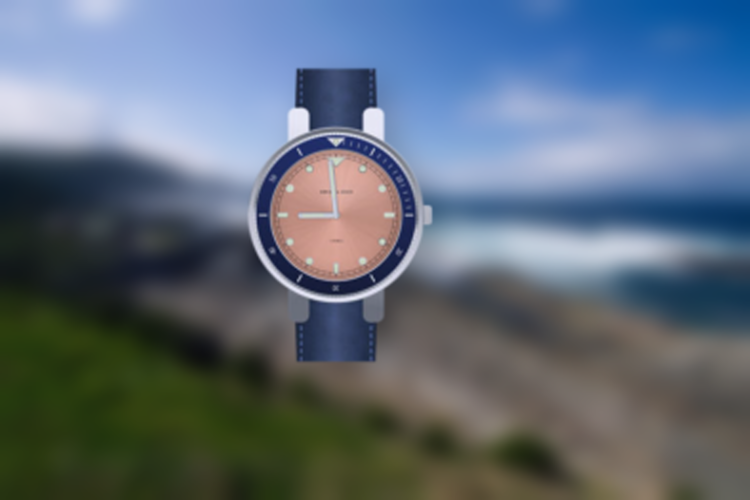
8 h 59 min
